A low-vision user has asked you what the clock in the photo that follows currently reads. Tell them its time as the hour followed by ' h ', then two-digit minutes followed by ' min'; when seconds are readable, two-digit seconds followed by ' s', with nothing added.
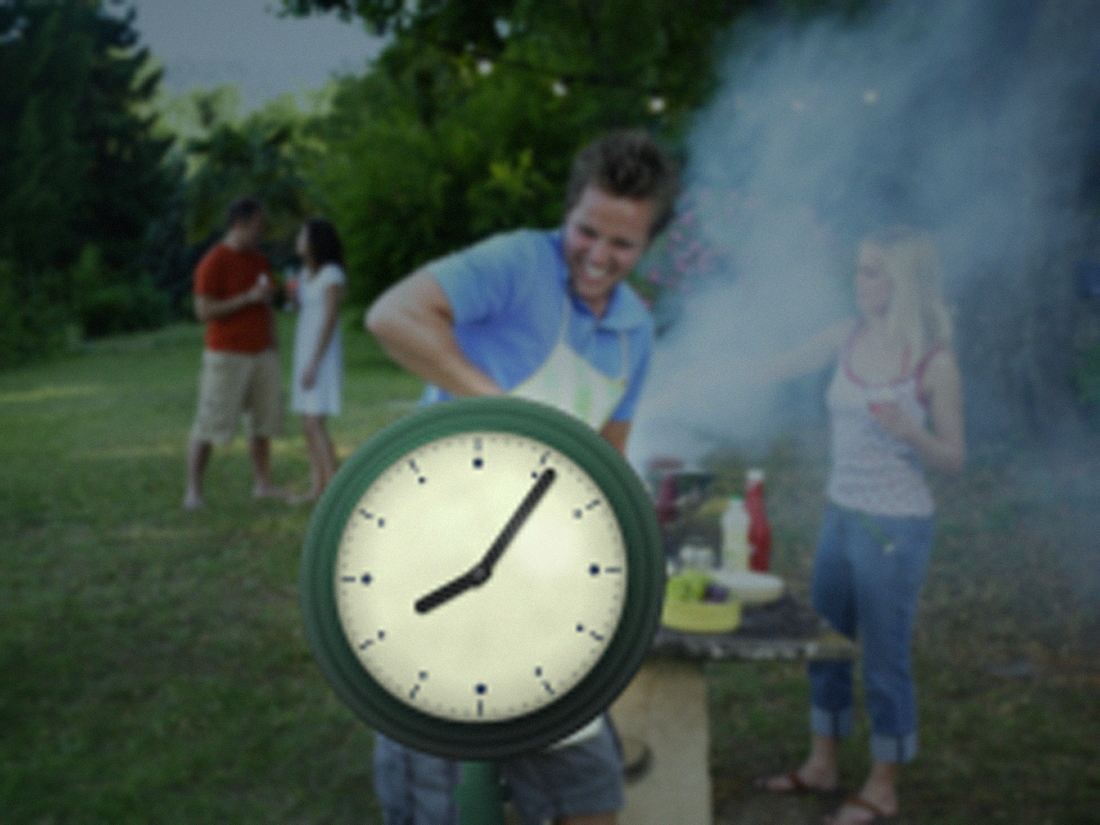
8 h 06 min
